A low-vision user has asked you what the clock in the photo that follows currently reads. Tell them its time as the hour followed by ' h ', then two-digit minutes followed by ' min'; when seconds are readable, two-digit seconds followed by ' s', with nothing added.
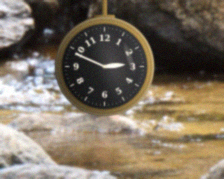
2 h 49 min
